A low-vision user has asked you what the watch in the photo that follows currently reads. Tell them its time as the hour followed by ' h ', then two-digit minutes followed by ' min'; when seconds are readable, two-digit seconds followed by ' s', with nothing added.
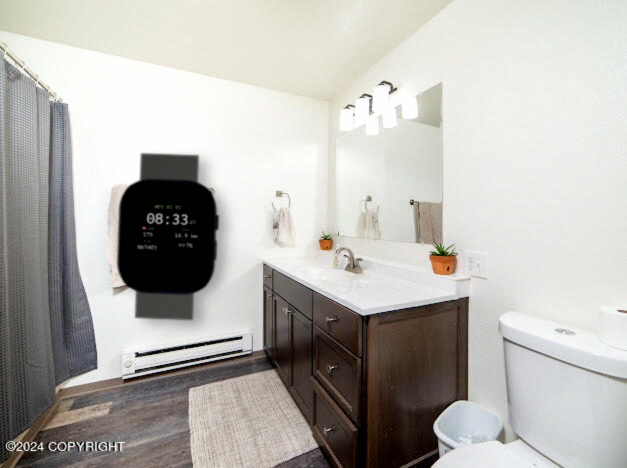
8 h 33 min
